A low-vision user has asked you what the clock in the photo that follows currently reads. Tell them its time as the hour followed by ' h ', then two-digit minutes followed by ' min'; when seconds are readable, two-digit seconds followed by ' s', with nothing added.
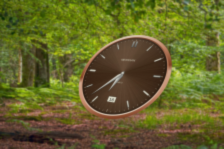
6 h 37 min
